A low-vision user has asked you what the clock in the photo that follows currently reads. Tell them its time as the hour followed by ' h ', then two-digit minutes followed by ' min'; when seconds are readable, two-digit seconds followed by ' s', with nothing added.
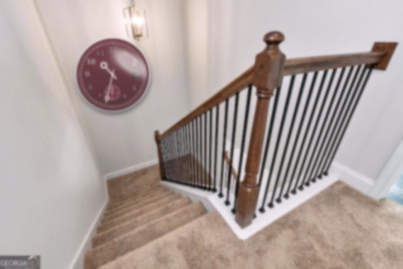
10 h 32 min
